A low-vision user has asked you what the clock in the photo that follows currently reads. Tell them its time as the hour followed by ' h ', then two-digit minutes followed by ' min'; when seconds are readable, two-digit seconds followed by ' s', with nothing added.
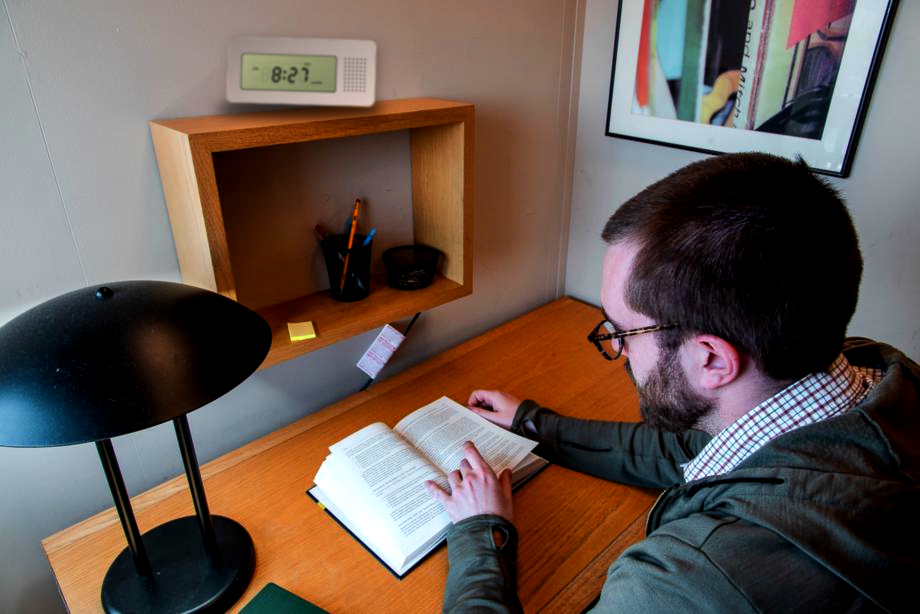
8 h 27 min
